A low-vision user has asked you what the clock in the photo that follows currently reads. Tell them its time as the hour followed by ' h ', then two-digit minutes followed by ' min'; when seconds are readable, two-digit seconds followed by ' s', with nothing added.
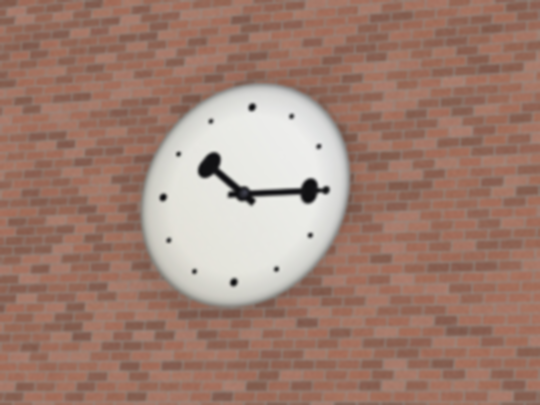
10 h 15 min
